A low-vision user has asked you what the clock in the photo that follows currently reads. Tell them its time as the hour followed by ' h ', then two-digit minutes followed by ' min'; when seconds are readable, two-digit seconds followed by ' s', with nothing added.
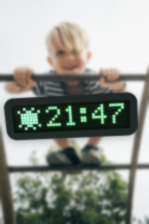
21 h 47 min
